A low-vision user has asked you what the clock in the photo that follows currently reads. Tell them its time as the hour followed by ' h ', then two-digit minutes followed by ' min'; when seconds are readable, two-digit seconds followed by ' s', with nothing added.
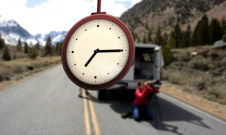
7 h 15 min
